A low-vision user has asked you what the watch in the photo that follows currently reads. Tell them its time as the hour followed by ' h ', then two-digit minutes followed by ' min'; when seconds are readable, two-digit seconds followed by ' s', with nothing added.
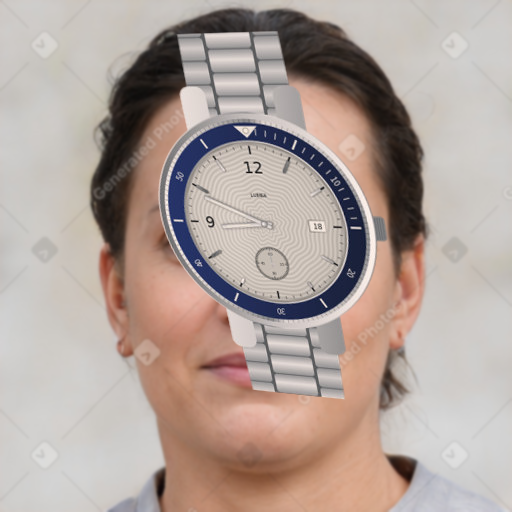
8 h 49 min
